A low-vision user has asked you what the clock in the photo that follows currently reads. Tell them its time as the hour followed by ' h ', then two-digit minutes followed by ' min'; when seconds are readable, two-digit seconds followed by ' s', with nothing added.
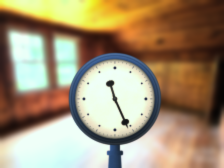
11 h 26 min
